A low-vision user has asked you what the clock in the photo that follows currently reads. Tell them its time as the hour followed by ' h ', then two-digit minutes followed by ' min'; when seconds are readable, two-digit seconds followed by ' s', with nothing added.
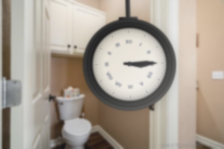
3 h 15 min
